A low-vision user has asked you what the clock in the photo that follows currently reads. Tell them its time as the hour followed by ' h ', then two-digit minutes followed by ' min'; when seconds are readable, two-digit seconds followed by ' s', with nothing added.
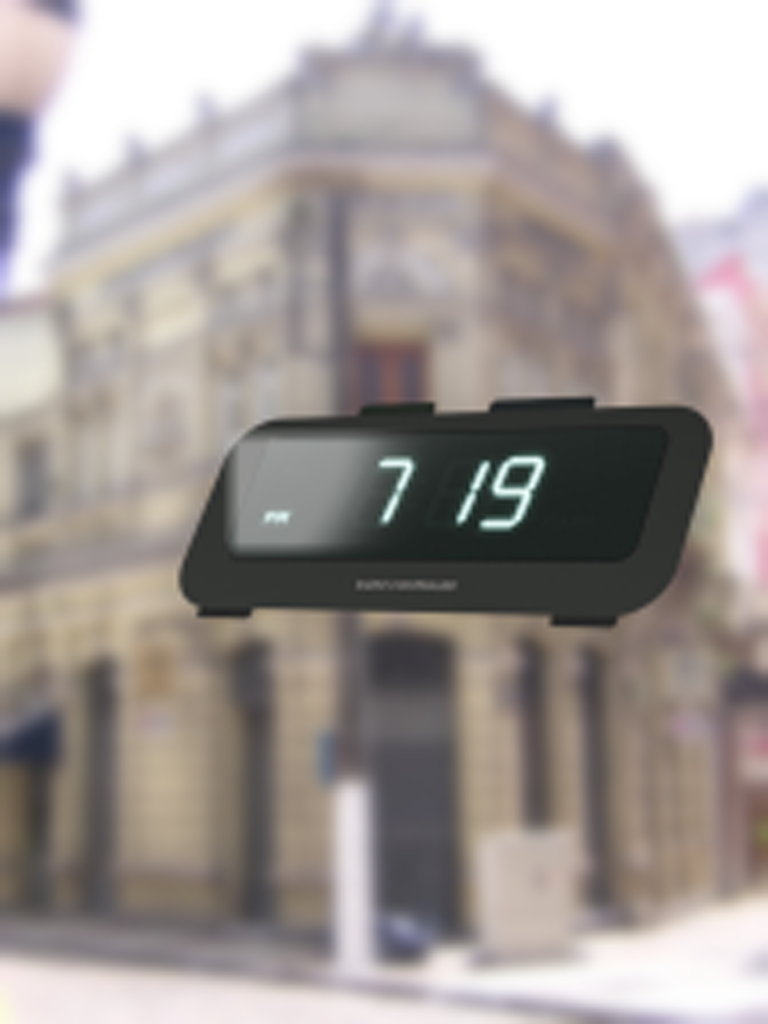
7 h 19 min
